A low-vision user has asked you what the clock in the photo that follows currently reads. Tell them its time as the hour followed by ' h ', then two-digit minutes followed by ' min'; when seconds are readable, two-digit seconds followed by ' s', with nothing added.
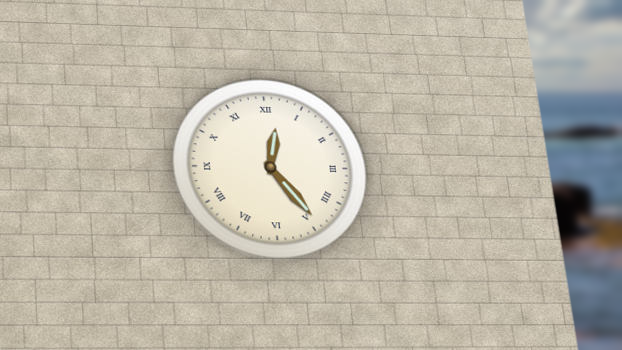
12 h 24 min
